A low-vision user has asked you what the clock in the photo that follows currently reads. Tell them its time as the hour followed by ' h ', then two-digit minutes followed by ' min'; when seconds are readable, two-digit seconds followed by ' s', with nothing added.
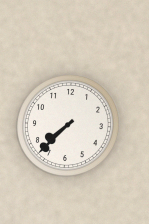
7 h 37 min
